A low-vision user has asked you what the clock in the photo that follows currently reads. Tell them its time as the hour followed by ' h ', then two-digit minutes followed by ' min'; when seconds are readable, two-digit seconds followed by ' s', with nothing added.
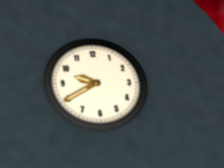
9 h 40 min
